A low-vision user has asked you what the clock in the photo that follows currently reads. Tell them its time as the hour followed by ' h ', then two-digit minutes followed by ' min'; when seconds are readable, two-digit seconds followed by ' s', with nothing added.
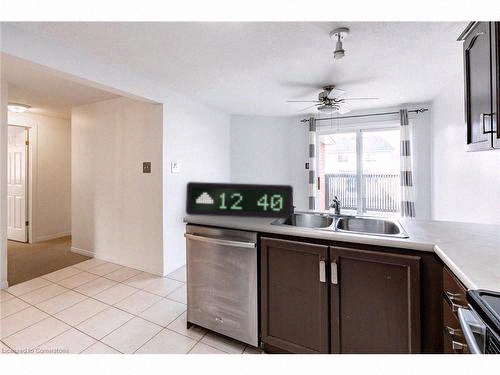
12 h 40 min
